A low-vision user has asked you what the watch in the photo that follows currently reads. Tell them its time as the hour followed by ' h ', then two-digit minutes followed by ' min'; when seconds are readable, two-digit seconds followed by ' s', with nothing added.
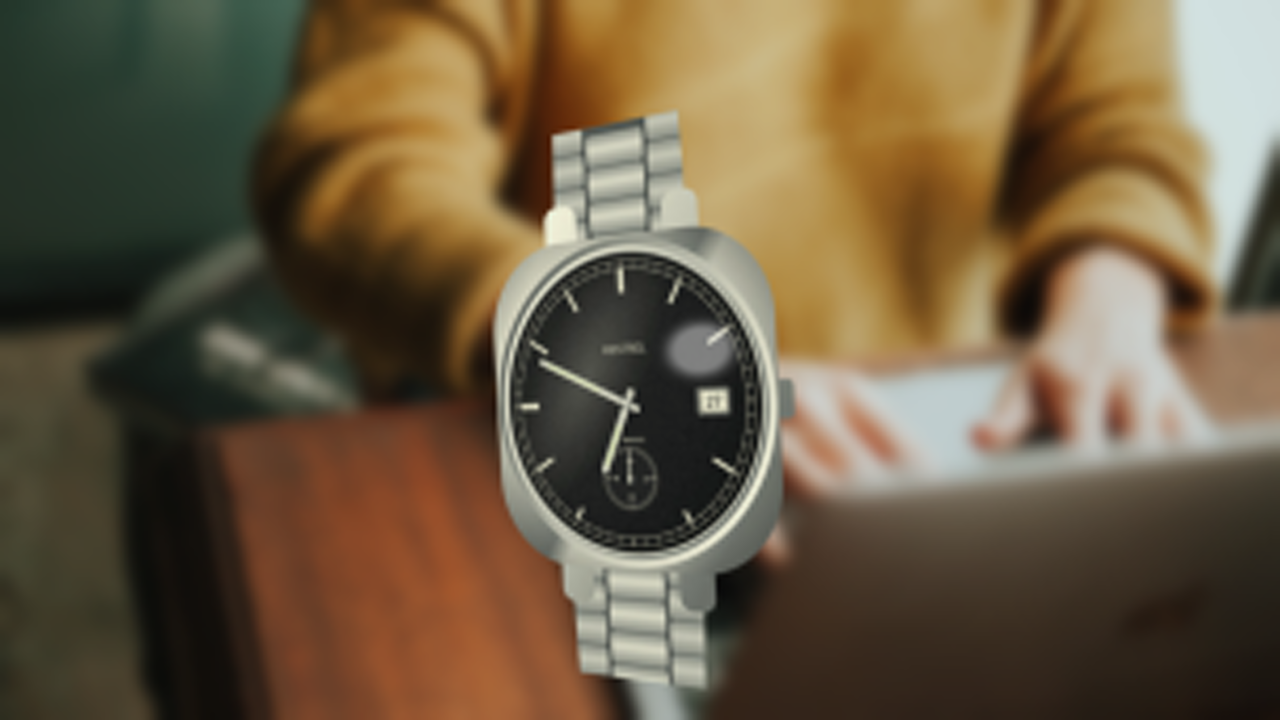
6 h 49 min
